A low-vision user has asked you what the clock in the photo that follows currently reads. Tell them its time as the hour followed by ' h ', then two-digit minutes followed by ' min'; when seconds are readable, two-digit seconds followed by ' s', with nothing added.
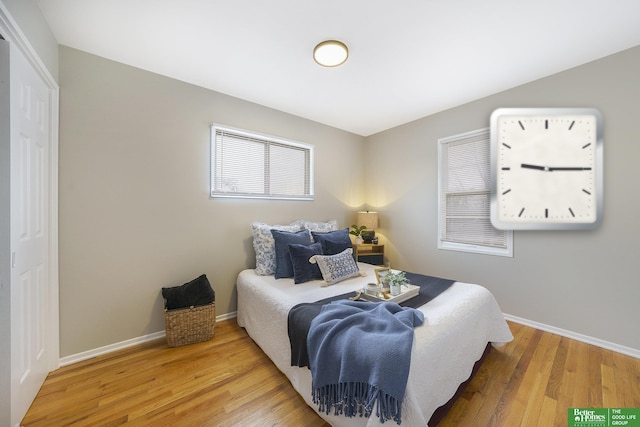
9 h 15 min
